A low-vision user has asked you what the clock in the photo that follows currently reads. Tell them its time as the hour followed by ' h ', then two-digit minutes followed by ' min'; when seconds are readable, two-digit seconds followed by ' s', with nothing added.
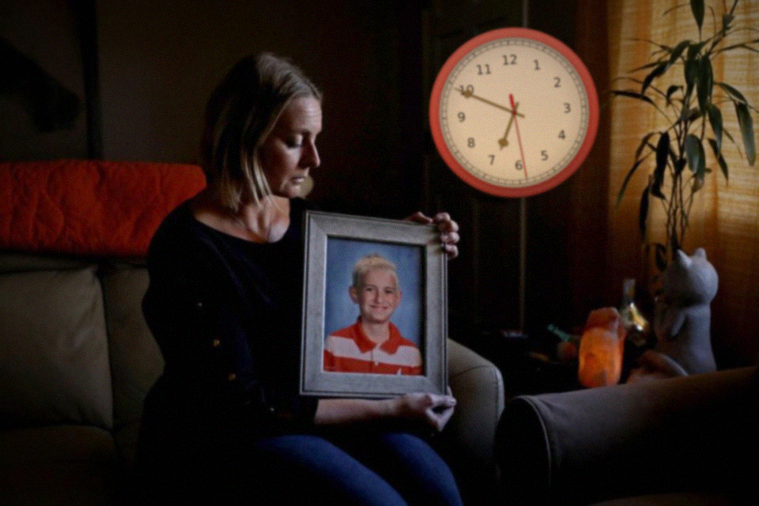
6 h 49 min 29 s
